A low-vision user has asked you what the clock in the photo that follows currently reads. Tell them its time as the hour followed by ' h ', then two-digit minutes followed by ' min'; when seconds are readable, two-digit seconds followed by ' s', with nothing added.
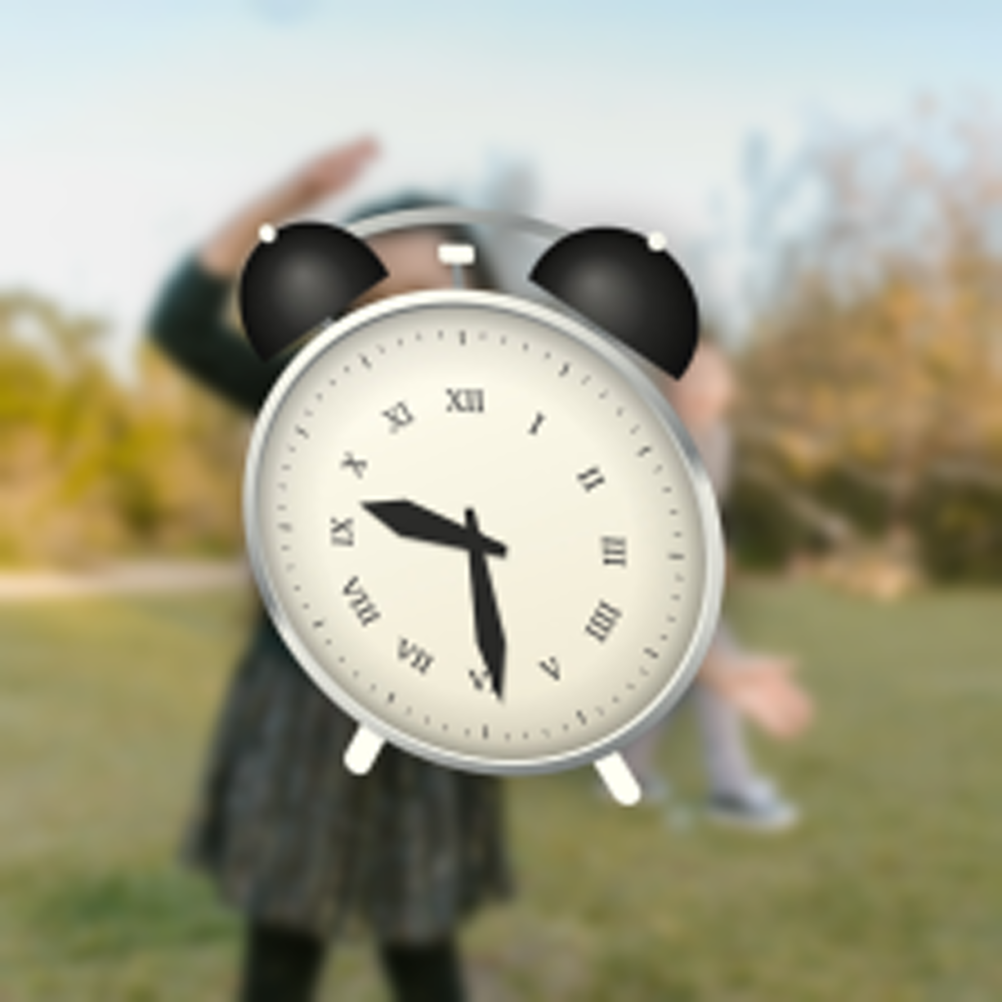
9 h 29 min
